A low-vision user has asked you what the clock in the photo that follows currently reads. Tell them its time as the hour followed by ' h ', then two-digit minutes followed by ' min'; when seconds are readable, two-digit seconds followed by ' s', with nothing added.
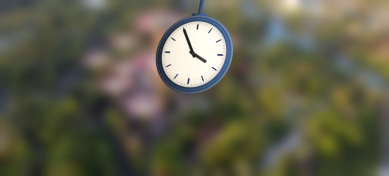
3 h 55 min
